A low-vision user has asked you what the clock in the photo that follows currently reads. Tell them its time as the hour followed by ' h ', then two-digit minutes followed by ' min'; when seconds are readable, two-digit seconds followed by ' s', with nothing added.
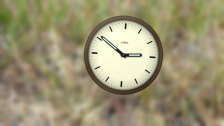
2 h 51 min
